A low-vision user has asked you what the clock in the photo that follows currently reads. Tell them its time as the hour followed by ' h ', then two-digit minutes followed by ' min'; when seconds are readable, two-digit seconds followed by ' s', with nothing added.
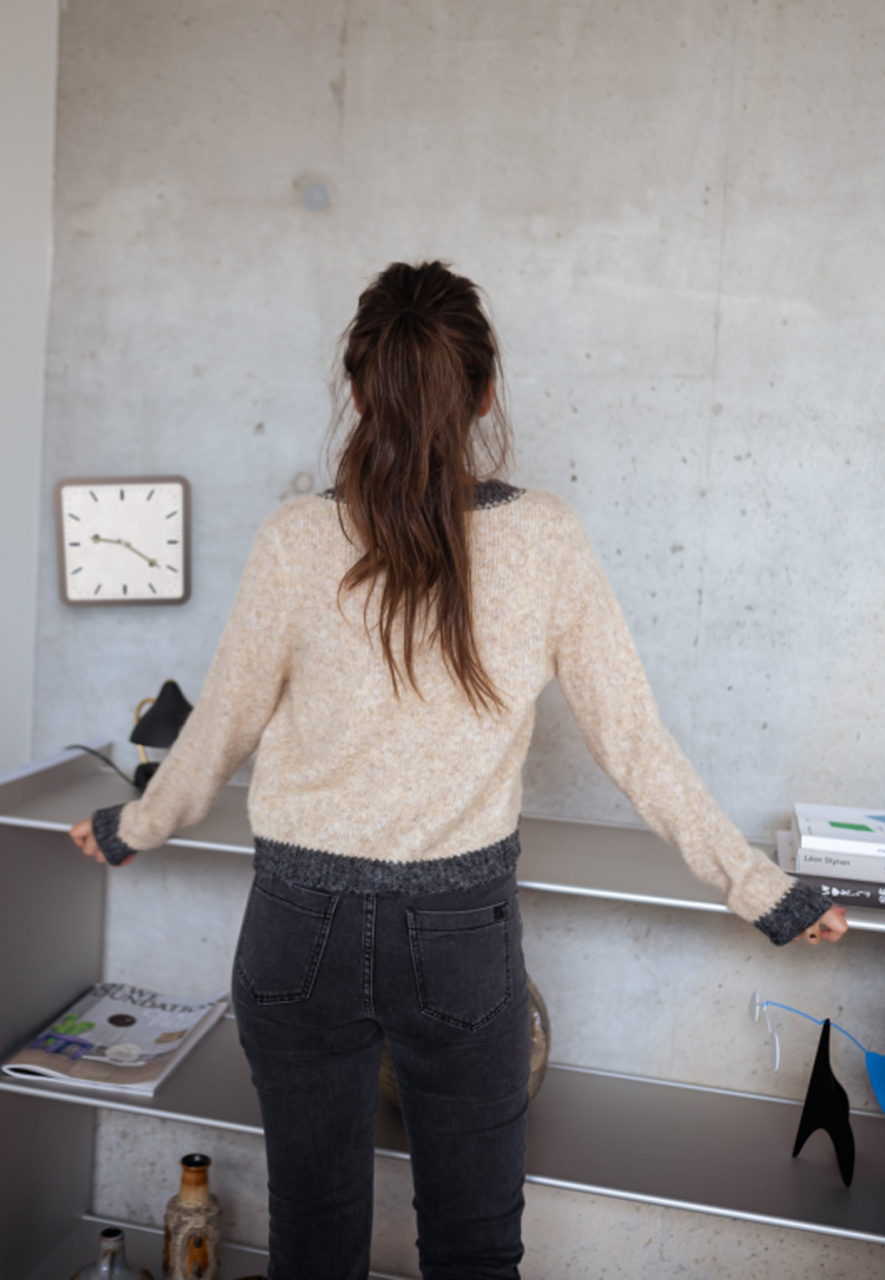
9 h 21 min
